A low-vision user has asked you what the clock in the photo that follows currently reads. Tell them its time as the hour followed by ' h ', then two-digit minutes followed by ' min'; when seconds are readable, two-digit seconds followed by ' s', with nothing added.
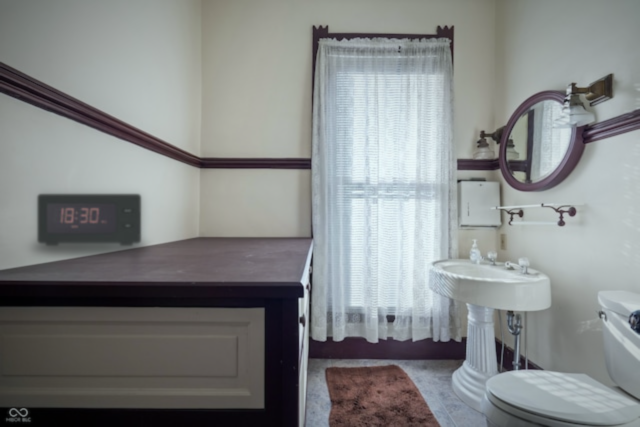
18 h 30 min
